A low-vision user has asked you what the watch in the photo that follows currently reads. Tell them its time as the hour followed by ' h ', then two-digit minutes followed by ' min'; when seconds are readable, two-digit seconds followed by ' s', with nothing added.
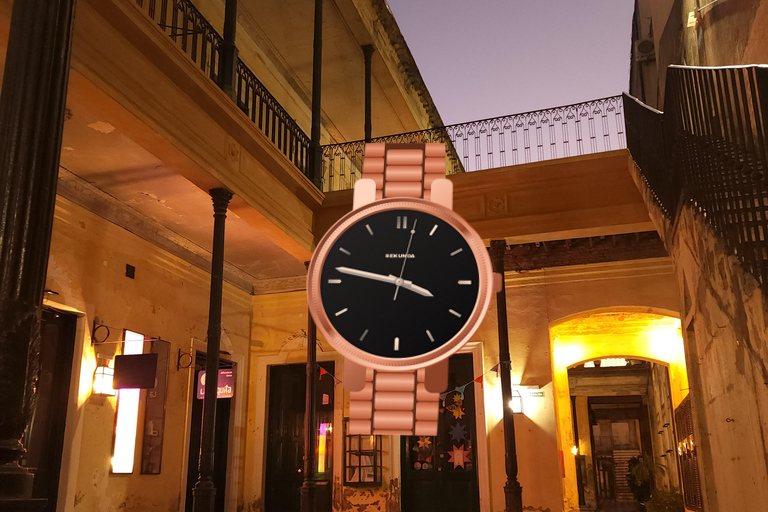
3 h 47 min 02 s
